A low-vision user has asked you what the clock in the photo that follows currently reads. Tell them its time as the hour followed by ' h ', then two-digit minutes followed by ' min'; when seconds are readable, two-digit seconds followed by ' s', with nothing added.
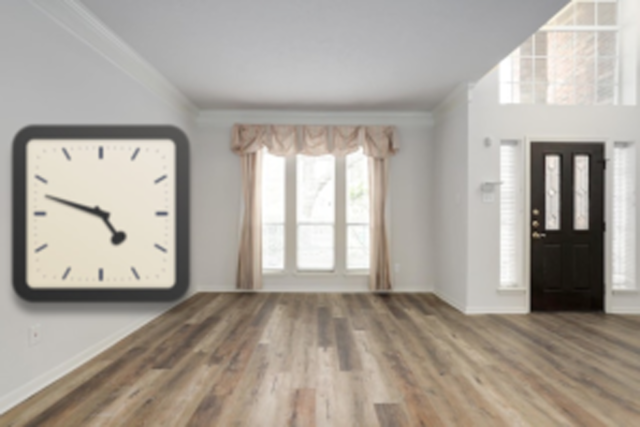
4 h 48 min
